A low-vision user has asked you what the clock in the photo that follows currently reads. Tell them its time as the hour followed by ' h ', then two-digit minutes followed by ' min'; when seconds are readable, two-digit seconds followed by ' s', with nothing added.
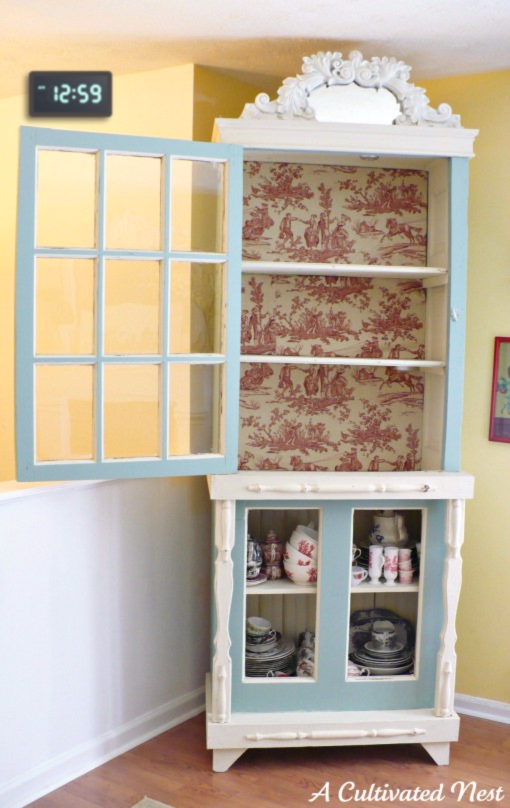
12 h 59 min
